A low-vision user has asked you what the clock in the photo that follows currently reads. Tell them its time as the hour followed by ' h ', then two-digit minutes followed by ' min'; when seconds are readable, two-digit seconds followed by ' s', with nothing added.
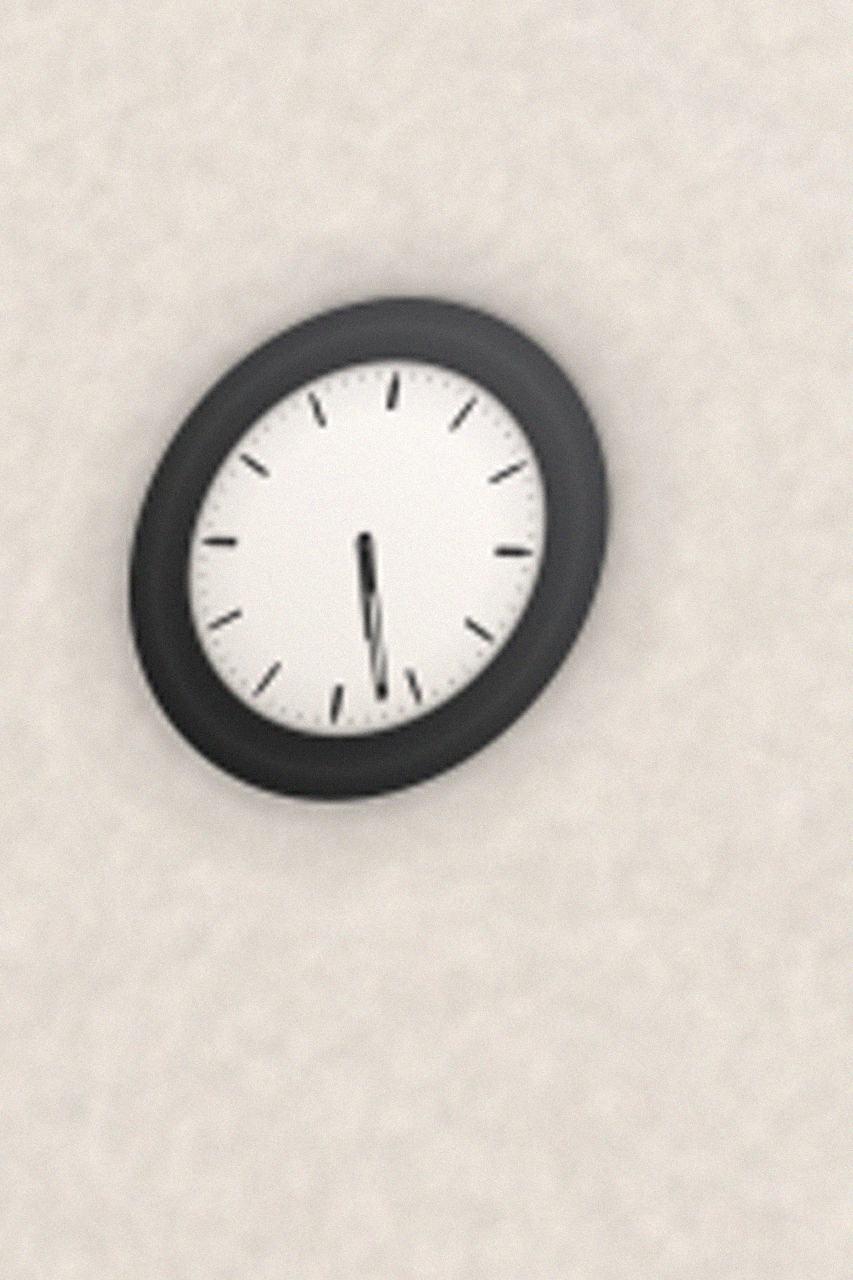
5 h 27 min
